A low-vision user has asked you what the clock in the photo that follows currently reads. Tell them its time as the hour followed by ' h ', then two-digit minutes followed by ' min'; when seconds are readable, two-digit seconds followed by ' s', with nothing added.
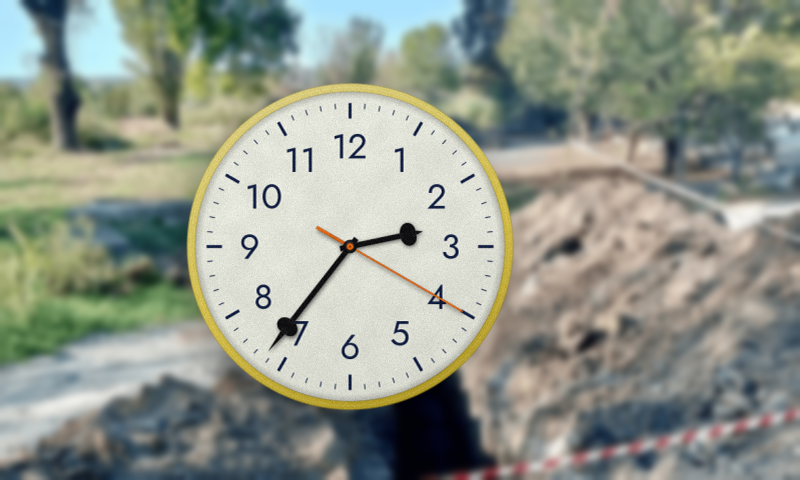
2 h 36 min 20 s
